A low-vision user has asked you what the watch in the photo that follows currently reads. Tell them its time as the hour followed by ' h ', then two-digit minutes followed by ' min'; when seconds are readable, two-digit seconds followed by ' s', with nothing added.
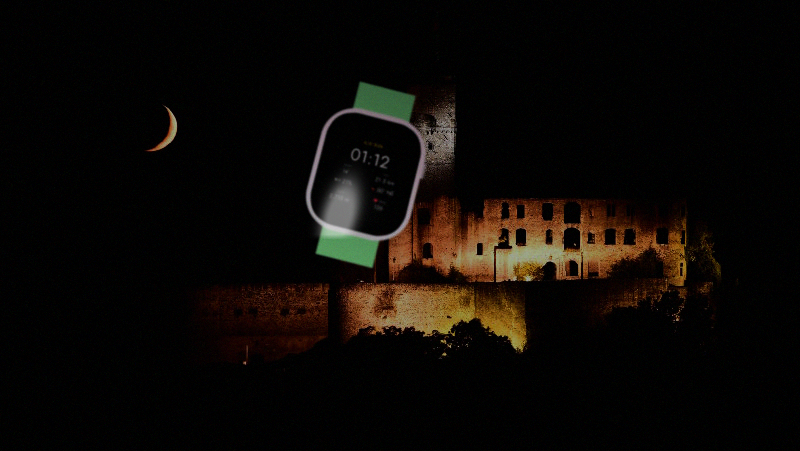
1 h 12 min
